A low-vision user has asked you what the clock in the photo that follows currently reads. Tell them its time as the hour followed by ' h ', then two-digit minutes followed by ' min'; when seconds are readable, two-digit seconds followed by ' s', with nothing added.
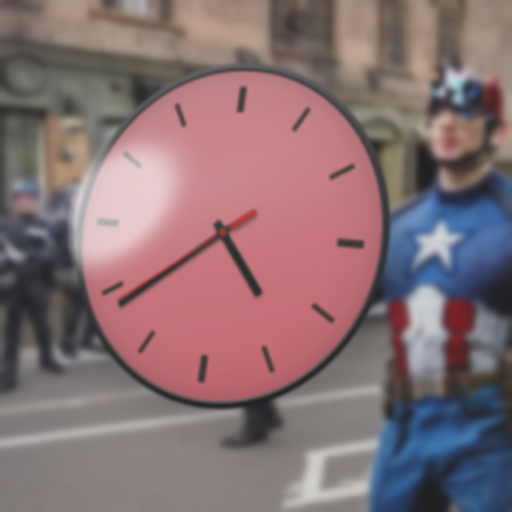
4 h 38 min 39 s
